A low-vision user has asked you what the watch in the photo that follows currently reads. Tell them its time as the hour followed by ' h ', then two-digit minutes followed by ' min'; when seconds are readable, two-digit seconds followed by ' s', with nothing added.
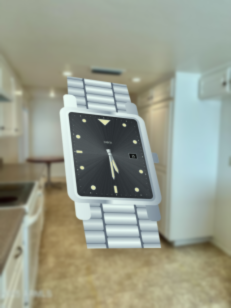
5 h 30 min
